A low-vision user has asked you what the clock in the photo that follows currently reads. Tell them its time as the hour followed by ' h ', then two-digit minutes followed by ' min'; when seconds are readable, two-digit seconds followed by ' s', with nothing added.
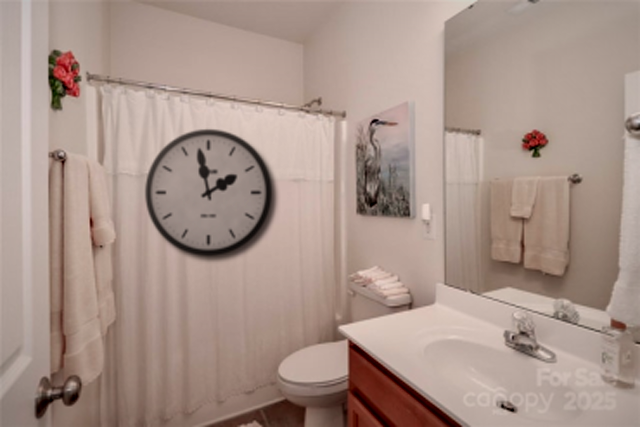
1 h 58 min
